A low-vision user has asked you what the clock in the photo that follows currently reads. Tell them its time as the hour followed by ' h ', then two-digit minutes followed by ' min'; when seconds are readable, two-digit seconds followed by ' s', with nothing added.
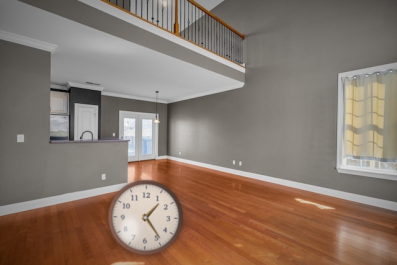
1 h 24 min
